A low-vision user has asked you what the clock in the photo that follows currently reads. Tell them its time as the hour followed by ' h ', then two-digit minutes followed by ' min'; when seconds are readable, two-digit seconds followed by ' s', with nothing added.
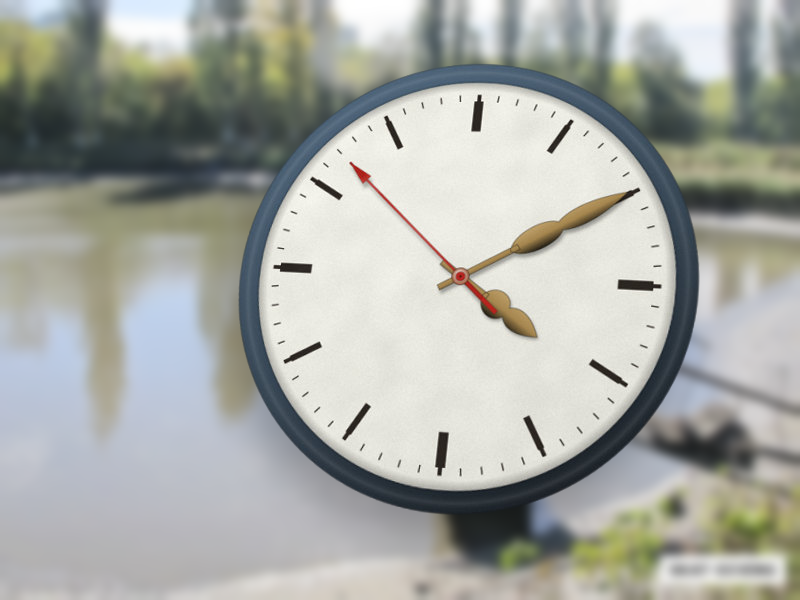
4 h 09 min 52 s
